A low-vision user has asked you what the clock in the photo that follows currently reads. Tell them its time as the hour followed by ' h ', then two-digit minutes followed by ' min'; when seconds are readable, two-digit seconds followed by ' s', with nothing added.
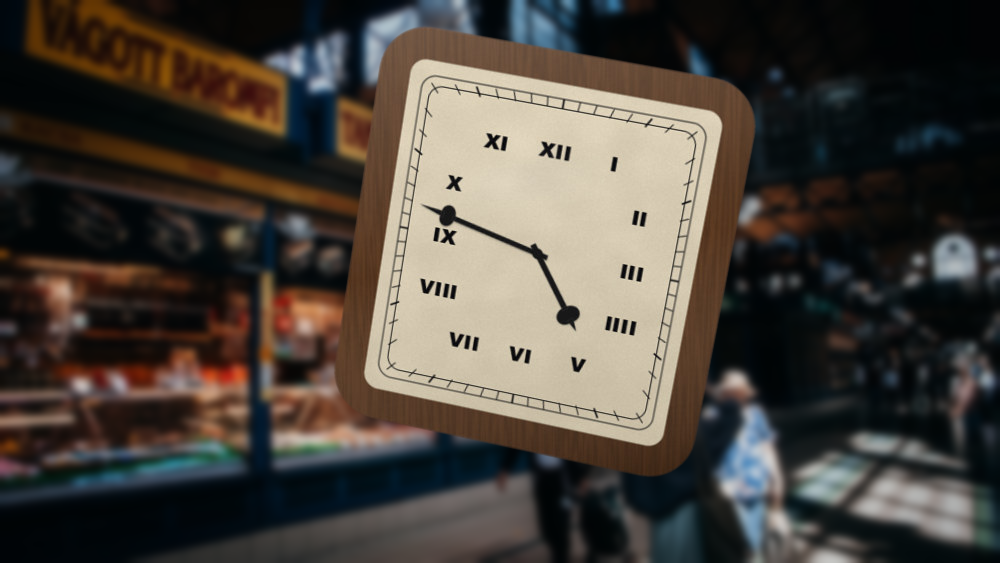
4 h 47 min
